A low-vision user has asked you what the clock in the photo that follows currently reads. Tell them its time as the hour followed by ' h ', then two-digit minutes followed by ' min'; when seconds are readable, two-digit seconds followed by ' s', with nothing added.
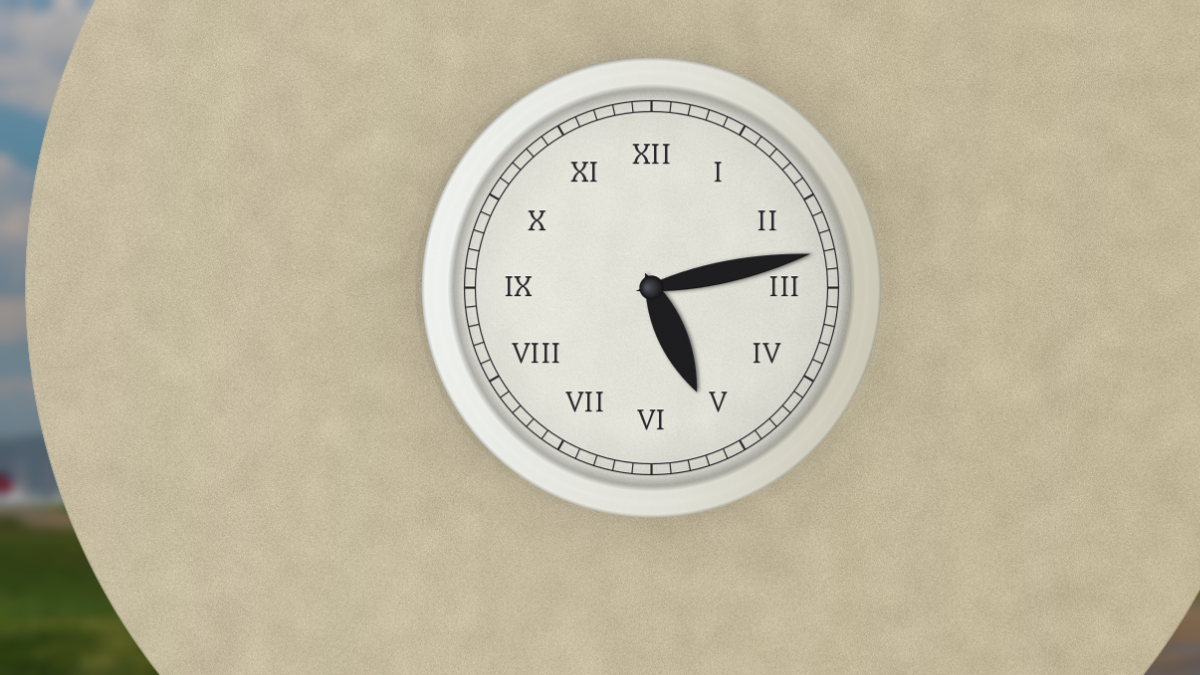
5 h 13 min
